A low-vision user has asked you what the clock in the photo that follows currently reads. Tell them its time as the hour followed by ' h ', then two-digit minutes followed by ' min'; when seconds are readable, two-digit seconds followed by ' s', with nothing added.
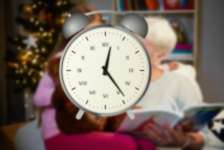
12 h 24 min
